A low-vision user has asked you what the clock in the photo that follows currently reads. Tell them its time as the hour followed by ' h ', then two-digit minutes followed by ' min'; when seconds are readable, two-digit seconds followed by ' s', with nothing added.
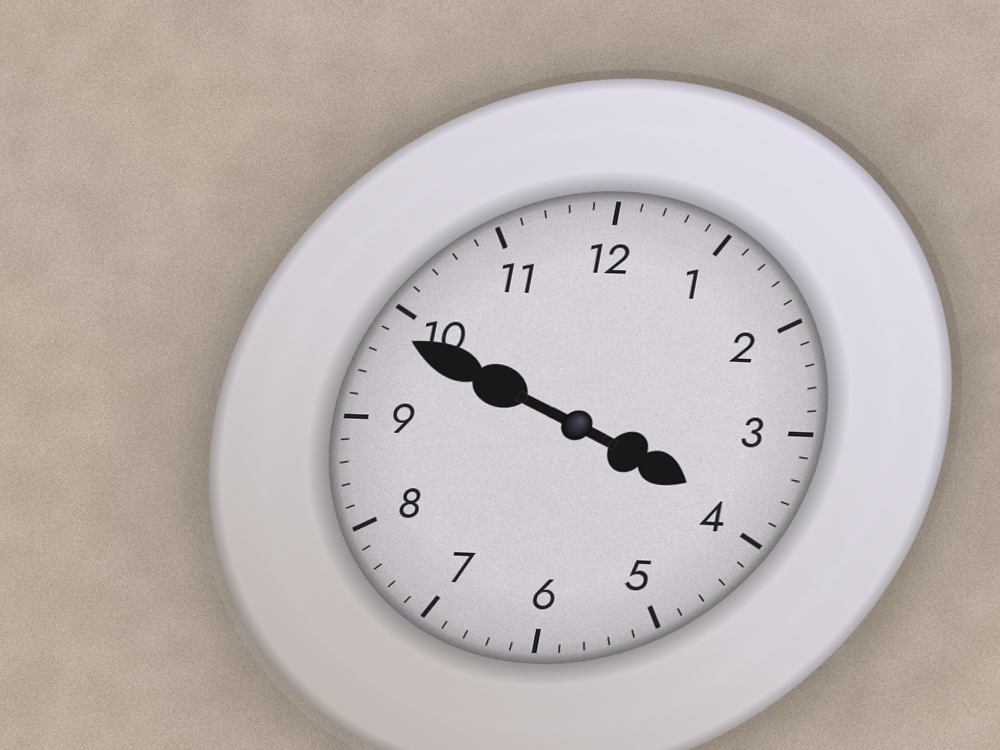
3 h 49 min
